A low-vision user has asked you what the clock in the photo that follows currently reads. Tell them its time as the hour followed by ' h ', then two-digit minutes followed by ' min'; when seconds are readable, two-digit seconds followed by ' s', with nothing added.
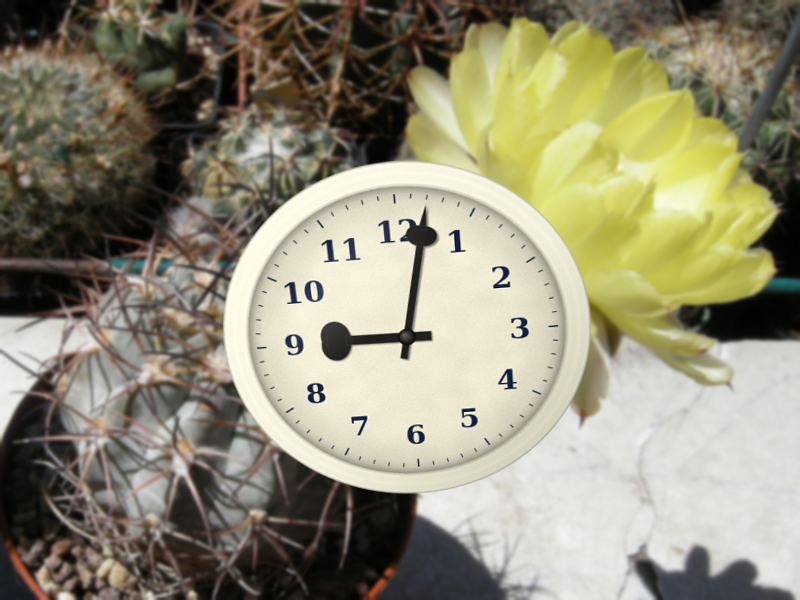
9 h 02 min
